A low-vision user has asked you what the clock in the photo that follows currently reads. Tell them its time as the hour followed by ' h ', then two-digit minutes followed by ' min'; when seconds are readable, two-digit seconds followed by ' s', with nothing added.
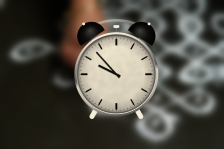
9 h 53 min
